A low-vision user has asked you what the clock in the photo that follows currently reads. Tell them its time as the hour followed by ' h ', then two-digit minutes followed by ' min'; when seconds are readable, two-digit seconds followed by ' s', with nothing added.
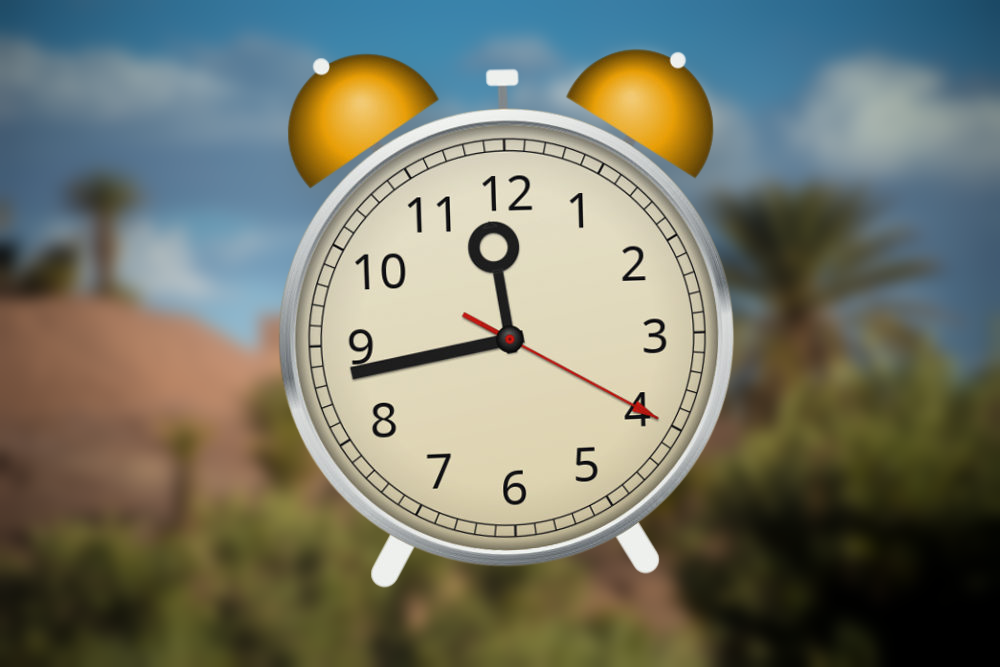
11 h 43 min 20 s
